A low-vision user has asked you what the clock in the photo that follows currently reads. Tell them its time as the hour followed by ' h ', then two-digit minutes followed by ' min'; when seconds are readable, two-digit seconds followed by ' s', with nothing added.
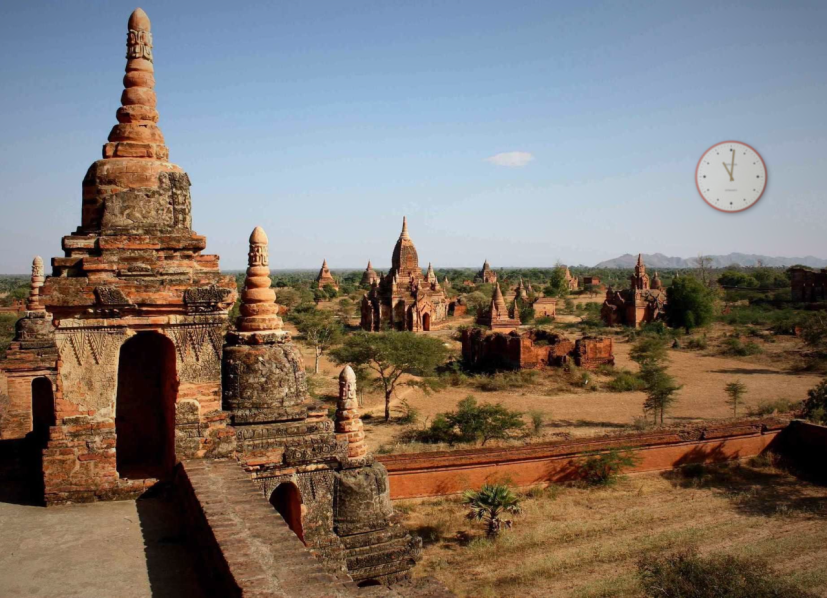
11 h 01 min
